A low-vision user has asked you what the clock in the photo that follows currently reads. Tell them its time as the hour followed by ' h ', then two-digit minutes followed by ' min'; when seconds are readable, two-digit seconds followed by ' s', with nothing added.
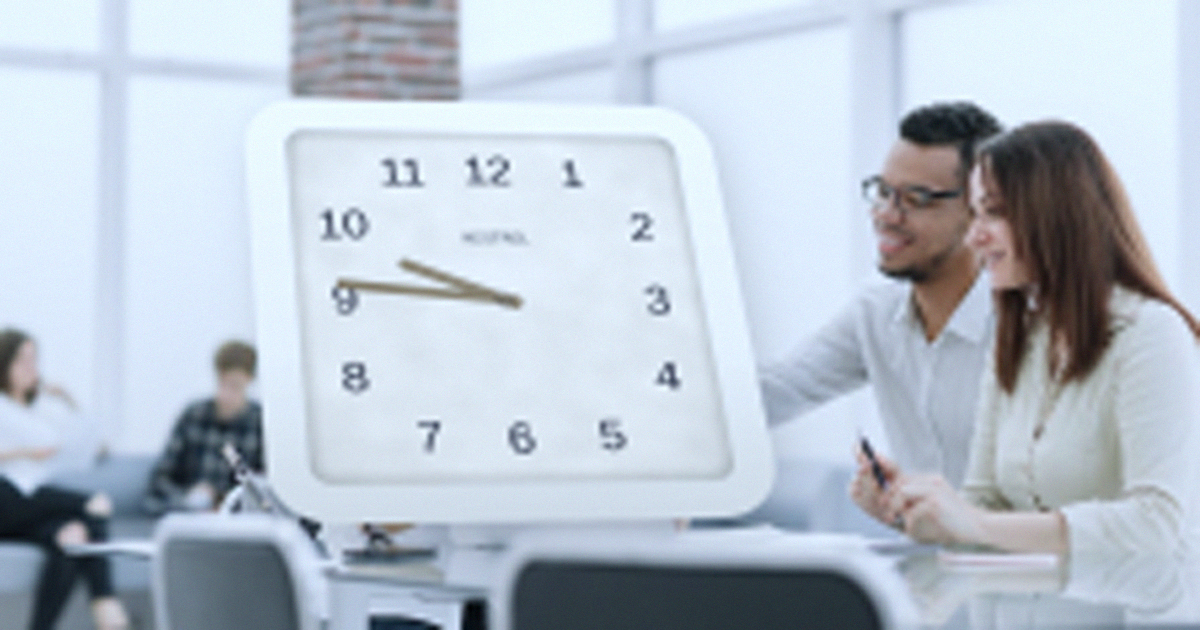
9 h 46 min
